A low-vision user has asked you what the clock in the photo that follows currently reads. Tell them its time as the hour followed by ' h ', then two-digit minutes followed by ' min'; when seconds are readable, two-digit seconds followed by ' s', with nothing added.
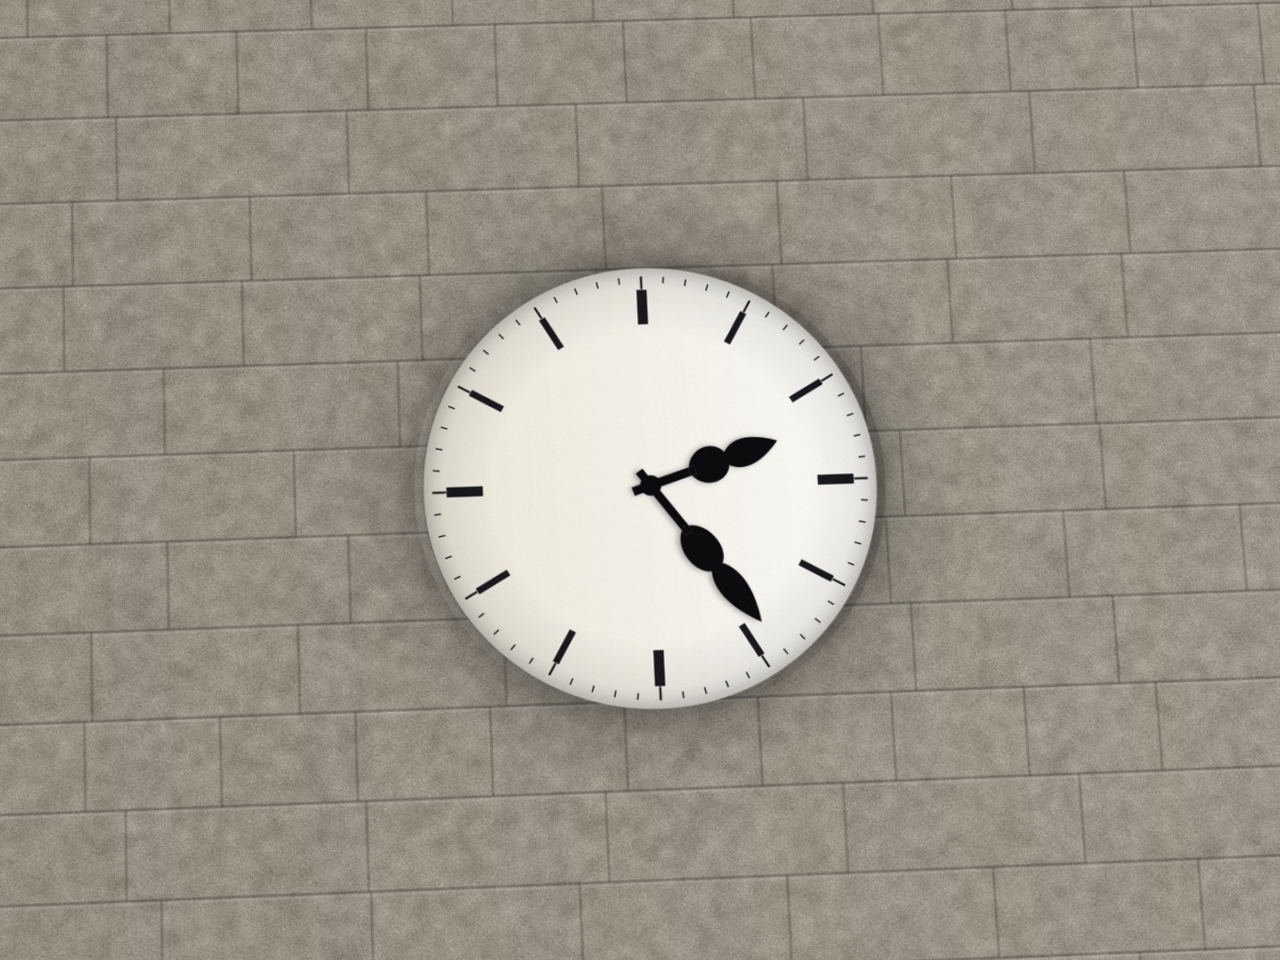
2 h 24 min
